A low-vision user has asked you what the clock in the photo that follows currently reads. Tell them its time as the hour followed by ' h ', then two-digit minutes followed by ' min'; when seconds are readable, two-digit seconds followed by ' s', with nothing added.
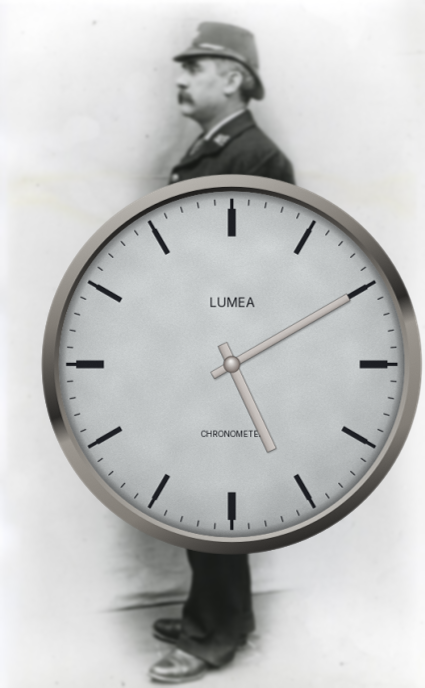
5 h 10 min
